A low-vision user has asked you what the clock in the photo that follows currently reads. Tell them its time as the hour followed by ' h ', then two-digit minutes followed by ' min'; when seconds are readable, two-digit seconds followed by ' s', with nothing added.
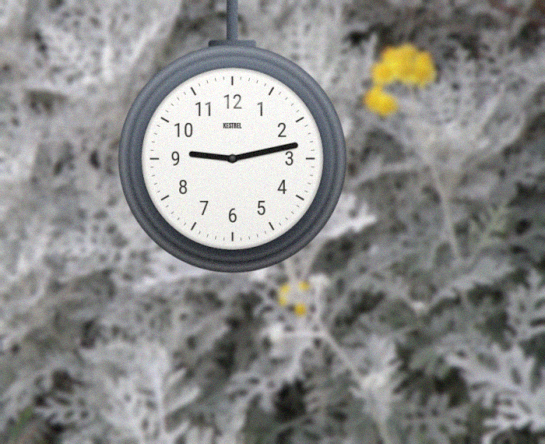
9 h 13 min
